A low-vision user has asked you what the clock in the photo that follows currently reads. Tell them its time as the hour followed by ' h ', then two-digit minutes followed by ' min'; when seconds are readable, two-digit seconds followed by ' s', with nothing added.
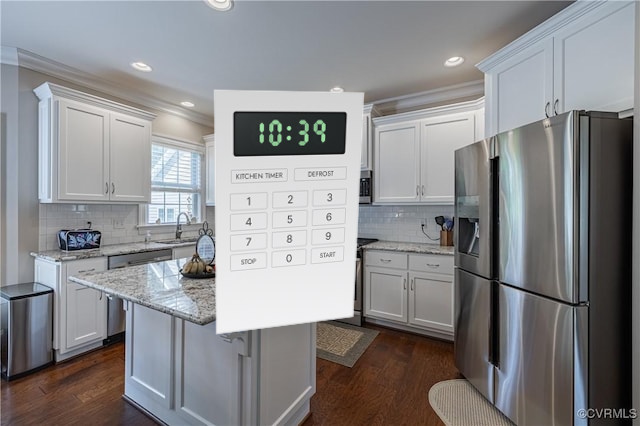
10 h 39 min
